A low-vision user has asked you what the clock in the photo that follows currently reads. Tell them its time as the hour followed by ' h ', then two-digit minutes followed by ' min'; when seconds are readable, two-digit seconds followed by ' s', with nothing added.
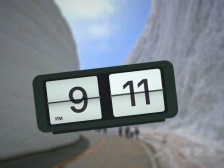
9 h 11 min
